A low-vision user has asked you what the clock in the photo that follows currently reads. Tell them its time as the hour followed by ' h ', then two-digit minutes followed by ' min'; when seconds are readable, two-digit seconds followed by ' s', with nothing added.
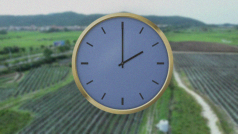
2 h 00 min
